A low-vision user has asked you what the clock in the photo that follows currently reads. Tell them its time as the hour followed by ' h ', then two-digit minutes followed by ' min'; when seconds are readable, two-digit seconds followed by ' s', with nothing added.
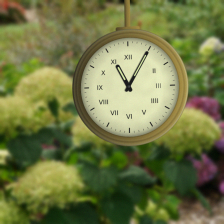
11 h 05 min
